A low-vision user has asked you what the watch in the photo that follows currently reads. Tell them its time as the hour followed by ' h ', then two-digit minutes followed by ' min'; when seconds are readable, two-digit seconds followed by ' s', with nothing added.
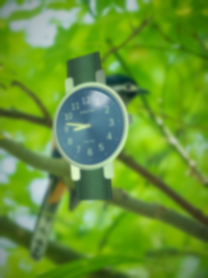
8 h 47 min
